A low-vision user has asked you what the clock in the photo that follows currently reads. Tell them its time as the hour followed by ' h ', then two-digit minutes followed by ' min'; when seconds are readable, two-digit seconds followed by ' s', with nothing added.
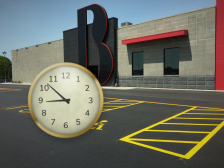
8 h 52 min
